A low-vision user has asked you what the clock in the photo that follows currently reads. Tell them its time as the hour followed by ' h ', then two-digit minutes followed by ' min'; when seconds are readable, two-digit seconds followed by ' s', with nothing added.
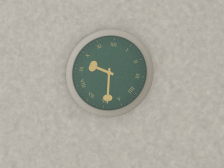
9 h 29 min
